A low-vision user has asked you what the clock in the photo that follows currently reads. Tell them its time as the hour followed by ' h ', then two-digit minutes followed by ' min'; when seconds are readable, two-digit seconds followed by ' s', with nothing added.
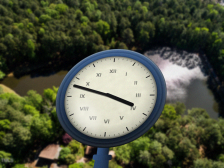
3 h 48 min
